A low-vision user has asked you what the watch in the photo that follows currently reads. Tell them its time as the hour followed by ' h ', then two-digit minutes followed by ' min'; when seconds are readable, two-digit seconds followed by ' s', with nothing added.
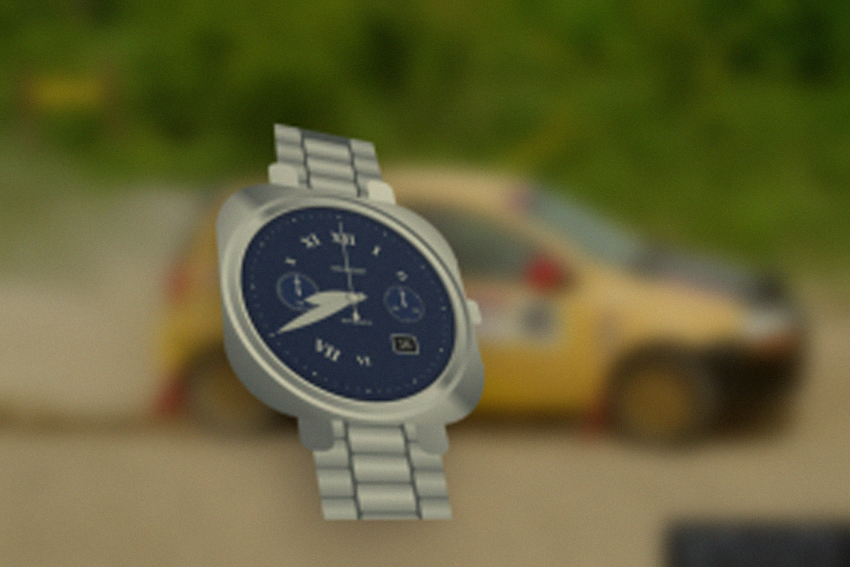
8 h 40 min
